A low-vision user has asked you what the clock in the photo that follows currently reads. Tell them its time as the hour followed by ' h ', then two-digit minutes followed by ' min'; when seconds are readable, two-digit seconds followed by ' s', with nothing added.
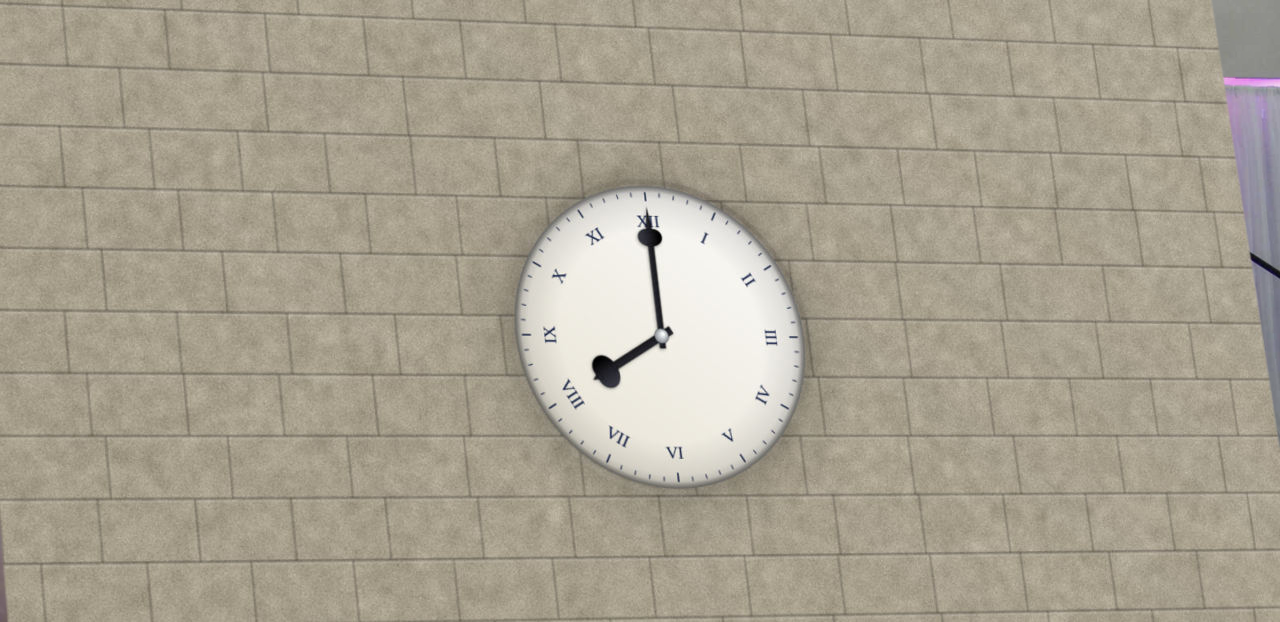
8 h 00 min
